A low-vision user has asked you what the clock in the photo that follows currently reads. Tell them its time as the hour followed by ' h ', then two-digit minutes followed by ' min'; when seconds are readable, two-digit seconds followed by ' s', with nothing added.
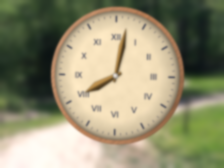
8 h 02 min
